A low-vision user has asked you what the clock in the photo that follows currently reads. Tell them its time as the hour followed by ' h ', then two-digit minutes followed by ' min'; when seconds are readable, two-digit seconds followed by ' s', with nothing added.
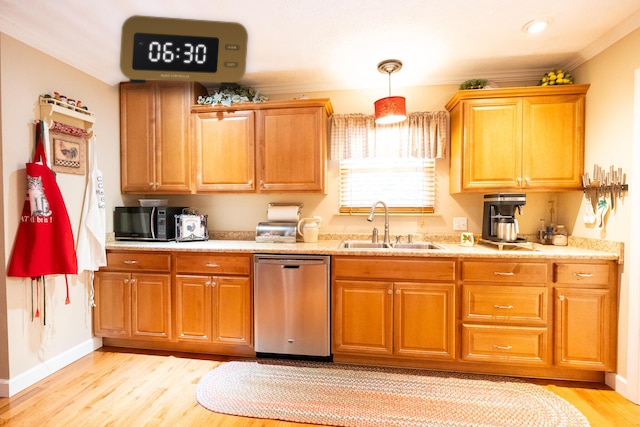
6 h 30 min
